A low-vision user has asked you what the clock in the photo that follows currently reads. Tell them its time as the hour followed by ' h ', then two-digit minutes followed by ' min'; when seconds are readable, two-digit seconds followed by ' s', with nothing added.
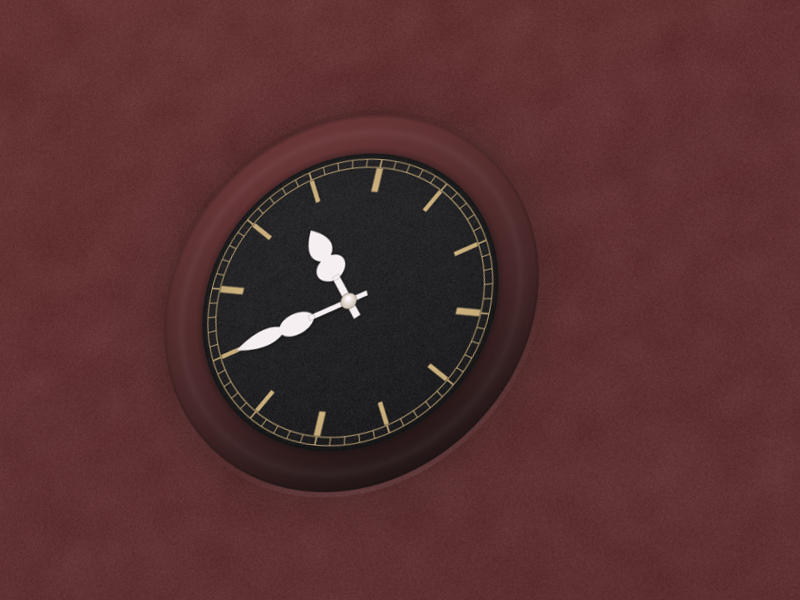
10 h 40 min
